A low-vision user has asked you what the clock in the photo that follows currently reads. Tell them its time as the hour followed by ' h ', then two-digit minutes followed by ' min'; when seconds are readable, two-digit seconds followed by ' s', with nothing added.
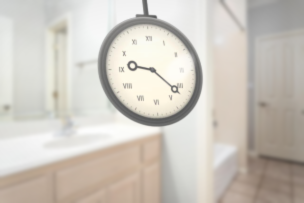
9 h 22 min
